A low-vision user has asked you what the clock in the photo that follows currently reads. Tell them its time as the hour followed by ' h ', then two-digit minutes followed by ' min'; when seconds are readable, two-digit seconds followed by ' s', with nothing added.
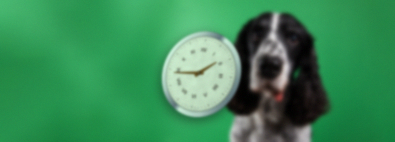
1 h 44 min
